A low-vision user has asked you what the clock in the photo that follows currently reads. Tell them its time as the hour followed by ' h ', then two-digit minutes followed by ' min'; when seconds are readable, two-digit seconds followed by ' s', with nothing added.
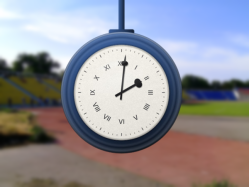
2 h 01 min
